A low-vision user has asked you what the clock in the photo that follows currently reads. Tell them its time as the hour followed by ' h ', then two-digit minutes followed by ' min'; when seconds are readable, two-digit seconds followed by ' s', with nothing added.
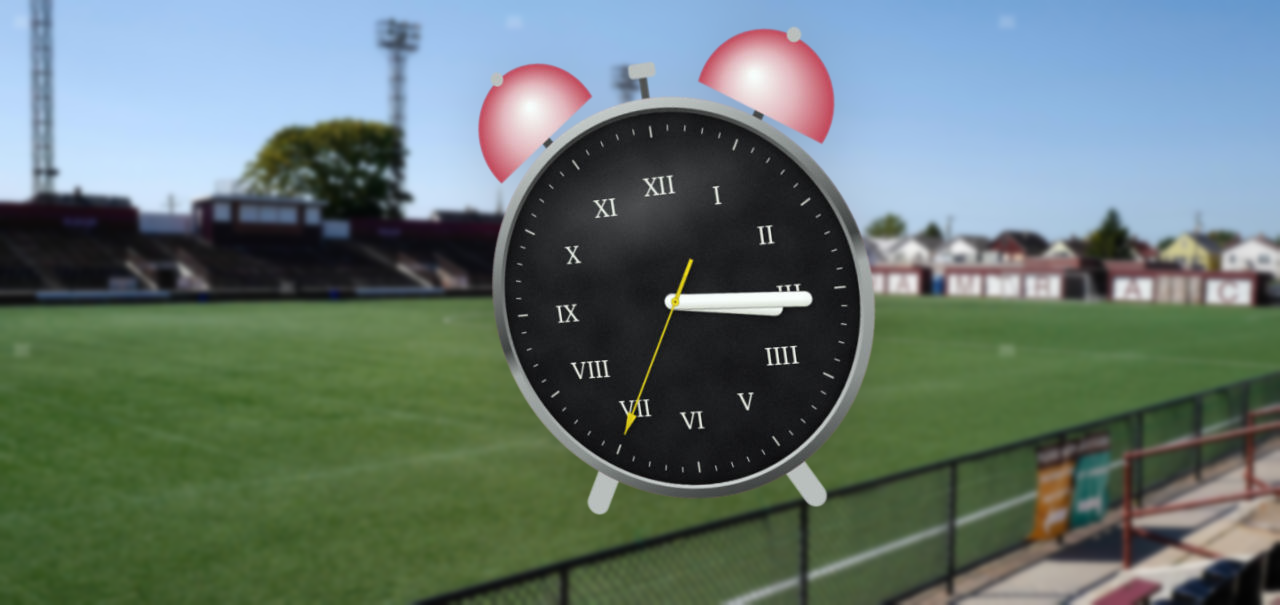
3 h 15 min 35 s
